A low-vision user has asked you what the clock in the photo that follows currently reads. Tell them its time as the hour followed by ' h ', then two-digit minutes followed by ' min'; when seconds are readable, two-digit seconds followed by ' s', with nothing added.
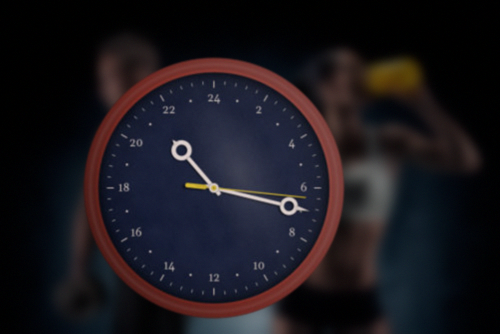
21 h 17 min 16 s
